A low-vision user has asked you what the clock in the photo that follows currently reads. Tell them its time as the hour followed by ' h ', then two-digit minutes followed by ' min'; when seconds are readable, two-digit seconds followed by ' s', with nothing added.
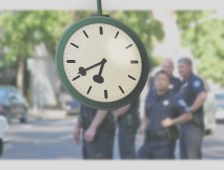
6 h 41 min
